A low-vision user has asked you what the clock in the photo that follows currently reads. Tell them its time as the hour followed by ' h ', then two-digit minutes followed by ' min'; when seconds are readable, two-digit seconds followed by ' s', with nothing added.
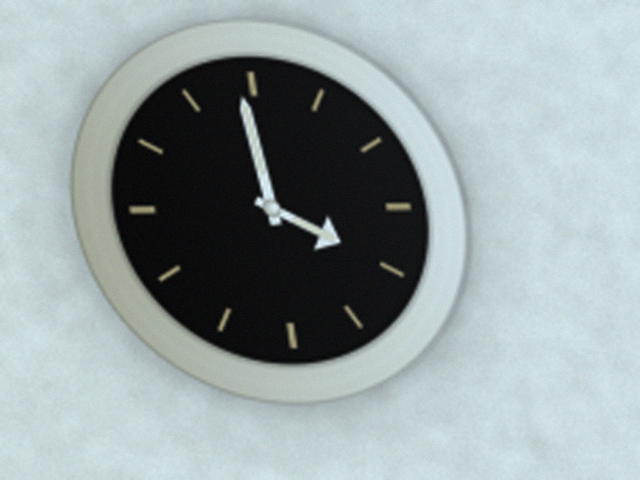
3 h 59 min
